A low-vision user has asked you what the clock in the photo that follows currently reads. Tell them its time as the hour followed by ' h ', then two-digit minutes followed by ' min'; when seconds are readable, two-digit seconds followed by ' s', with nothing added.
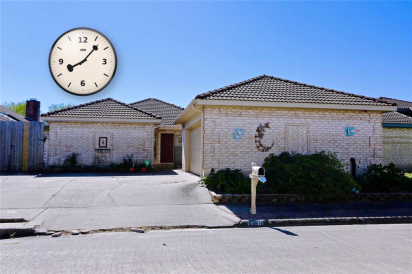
8 h 07 min
